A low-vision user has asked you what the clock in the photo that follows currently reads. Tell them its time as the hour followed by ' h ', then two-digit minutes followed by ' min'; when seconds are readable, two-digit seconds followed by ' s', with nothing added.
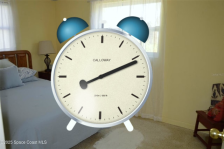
8 h 11 min
